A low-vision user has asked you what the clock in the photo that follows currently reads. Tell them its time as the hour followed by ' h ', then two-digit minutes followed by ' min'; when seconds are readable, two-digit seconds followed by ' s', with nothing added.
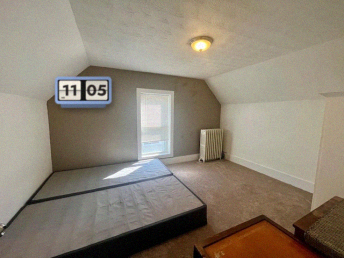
11 h 05 min
